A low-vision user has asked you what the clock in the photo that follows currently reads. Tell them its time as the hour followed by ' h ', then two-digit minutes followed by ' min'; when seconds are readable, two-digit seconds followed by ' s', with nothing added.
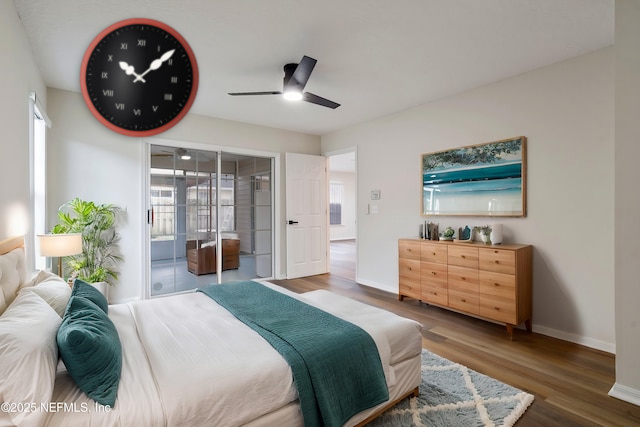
10 h 08 min
